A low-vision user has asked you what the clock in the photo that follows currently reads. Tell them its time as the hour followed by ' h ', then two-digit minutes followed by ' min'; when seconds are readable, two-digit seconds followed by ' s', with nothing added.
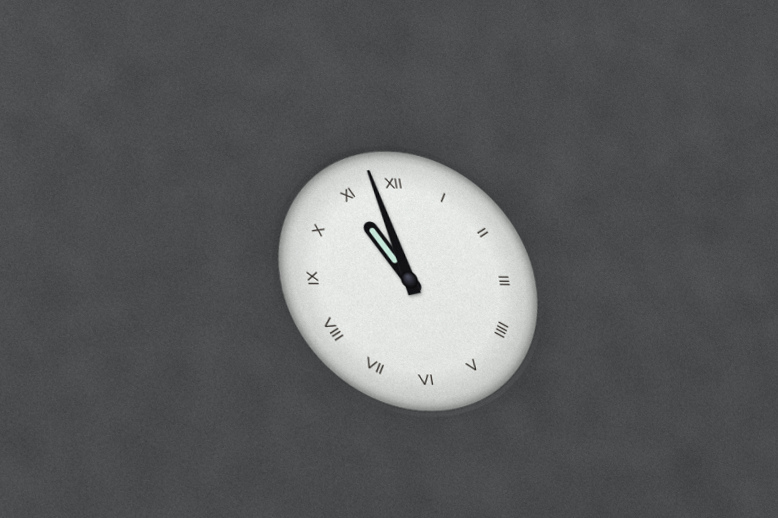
10 h 58 min
